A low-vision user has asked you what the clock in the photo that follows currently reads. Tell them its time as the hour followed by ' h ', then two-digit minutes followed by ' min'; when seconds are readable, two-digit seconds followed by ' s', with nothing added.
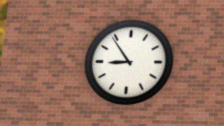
8 h 54 min
